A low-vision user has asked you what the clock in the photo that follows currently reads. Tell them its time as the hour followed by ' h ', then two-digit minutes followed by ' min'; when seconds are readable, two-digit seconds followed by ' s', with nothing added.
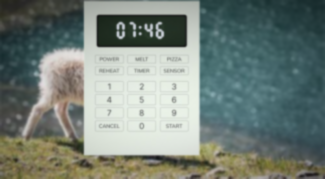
7 h 46 min
